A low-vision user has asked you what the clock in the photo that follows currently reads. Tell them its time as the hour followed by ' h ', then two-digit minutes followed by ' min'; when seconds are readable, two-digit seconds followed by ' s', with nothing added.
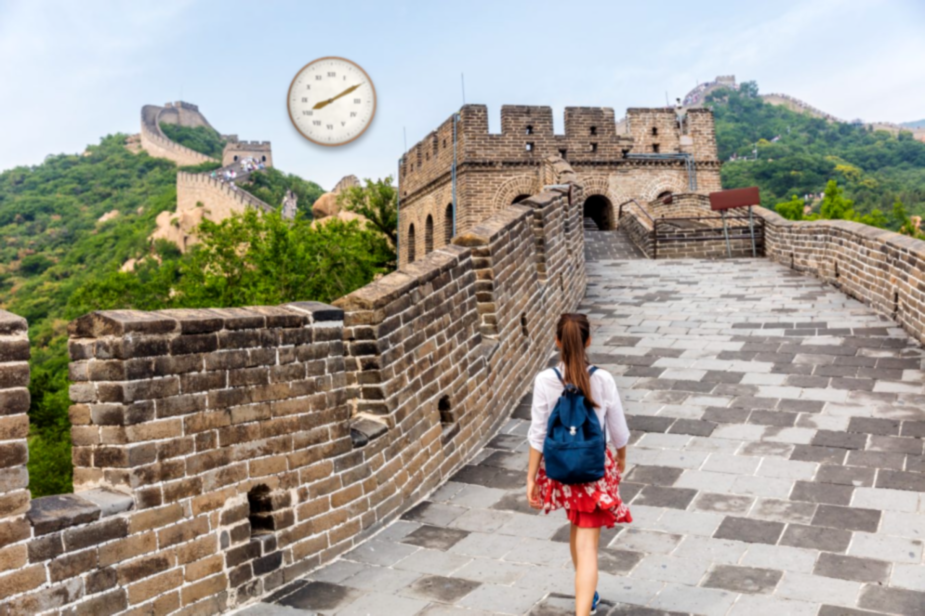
8 h 10 min
